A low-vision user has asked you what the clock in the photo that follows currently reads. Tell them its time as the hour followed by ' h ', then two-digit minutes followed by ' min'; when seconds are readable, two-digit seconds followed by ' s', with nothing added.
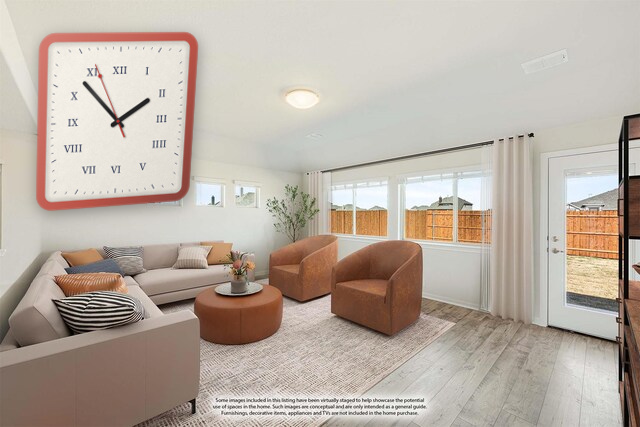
1 h 52 min 56 s
